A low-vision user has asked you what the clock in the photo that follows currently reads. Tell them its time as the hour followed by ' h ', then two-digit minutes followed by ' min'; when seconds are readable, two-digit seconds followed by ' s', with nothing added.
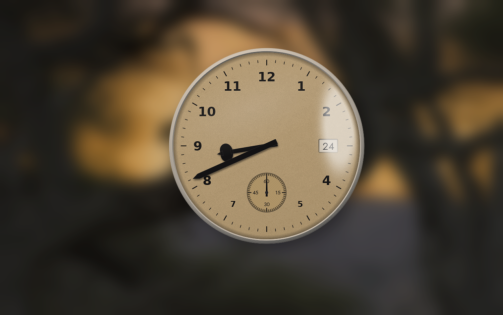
8 h 41 min
